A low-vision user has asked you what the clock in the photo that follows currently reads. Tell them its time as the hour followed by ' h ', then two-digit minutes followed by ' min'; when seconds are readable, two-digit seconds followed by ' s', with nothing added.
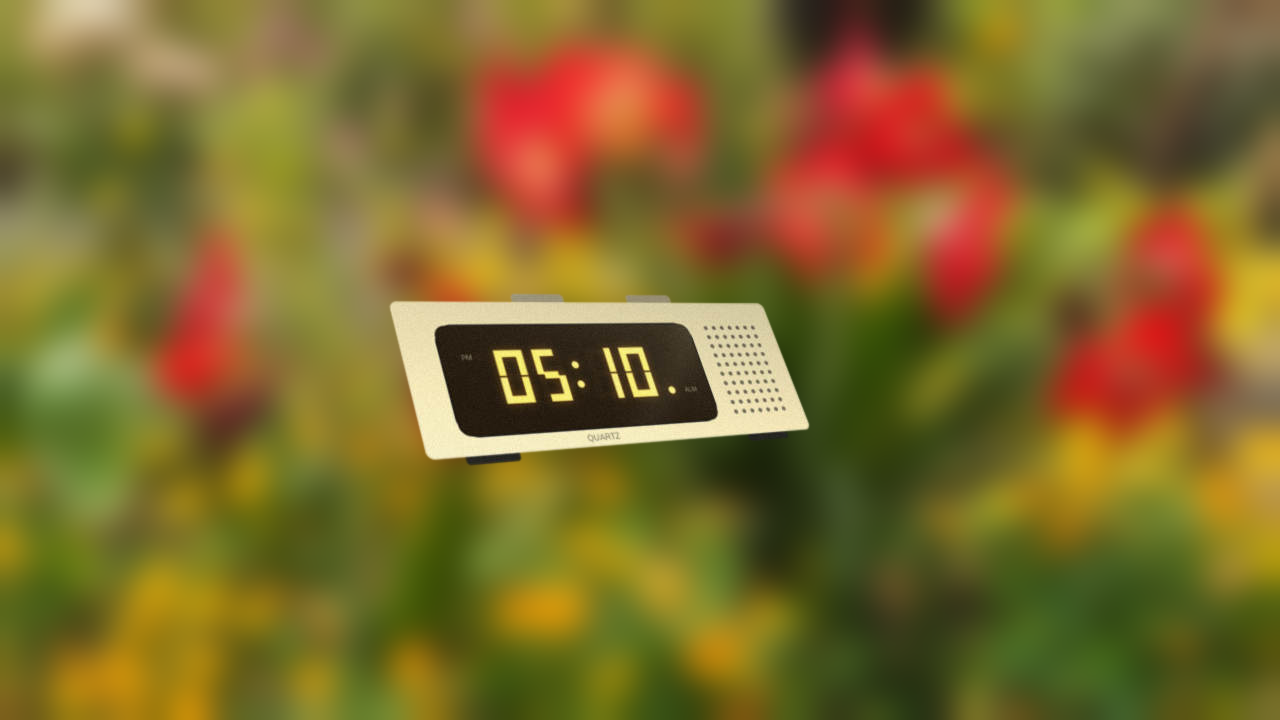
5 h 10 min
